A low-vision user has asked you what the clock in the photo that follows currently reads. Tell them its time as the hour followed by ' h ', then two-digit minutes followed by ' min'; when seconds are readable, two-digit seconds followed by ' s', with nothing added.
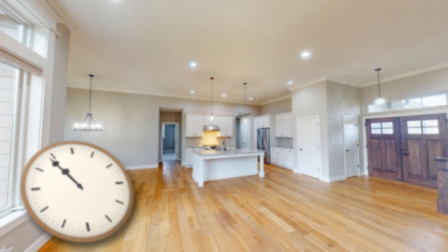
10 h 54 min
